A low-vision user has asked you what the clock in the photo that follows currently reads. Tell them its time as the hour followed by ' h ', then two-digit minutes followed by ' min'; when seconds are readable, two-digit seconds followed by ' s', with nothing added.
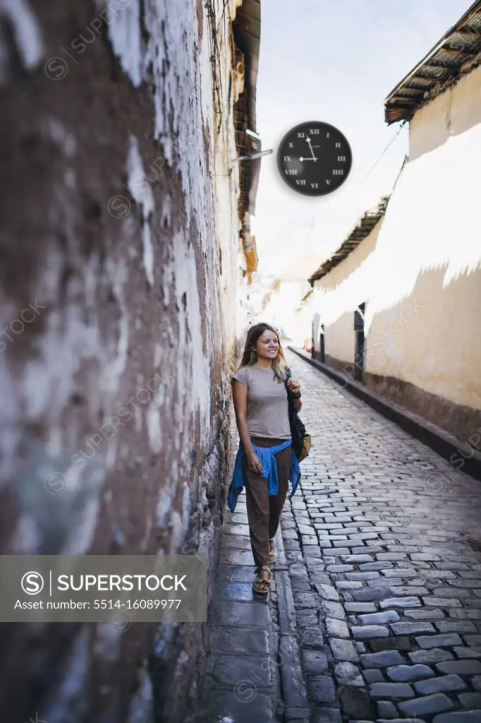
8 h 57 min
